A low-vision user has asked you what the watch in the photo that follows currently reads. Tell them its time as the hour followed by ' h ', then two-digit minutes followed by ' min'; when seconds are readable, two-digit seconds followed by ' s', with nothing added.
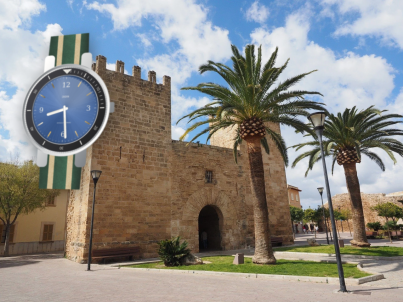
8 h 29 min
